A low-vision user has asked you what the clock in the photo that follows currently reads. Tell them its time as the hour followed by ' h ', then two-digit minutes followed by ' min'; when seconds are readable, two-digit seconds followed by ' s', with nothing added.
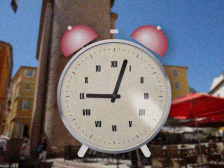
9 h 03 min
